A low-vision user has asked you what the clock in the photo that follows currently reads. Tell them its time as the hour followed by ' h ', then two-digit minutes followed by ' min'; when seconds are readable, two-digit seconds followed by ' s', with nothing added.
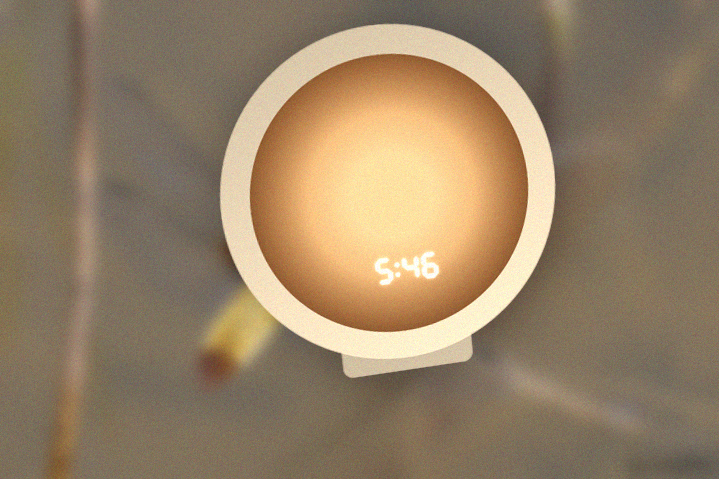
5 h 46 min
